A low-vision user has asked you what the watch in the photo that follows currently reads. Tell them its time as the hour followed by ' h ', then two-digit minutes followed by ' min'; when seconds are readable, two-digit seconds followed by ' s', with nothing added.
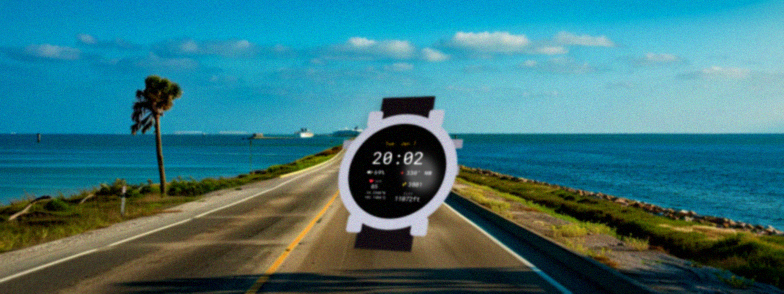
20 h 02 min
